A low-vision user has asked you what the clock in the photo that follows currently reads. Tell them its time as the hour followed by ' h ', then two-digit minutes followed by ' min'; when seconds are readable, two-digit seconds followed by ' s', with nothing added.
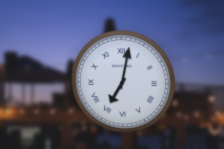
7 h 02 min
